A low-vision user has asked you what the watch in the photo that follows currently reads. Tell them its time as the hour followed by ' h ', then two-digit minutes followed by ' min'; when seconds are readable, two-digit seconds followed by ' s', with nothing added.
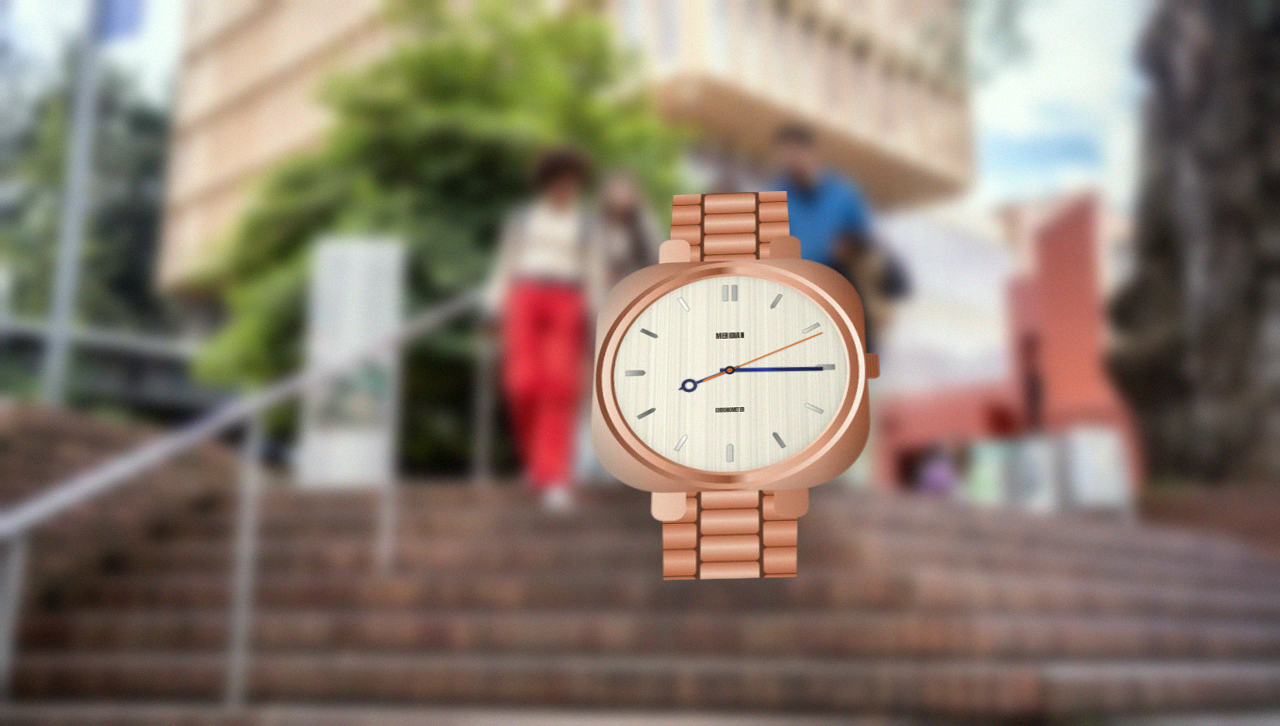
8 h 15 min 11 s
